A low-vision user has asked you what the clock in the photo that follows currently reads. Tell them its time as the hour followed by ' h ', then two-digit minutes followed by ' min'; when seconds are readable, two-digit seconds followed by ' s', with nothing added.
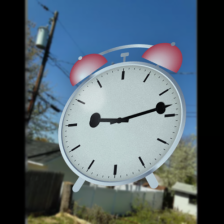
9 h 13 min
